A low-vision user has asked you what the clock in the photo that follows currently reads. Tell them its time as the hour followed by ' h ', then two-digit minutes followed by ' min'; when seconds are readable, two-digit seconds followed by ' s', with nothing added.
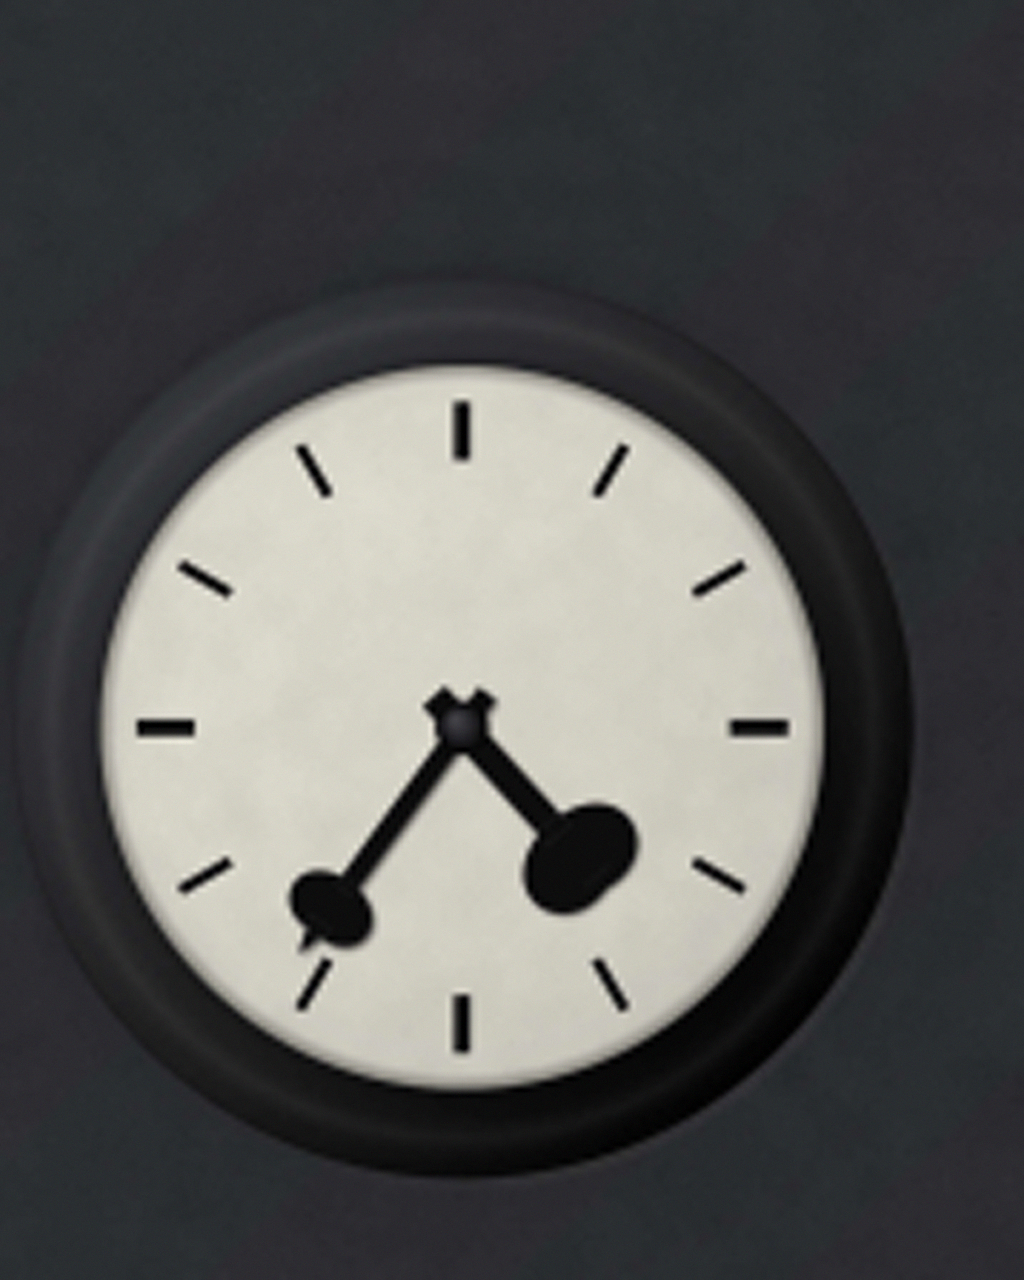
4 h 36 min
